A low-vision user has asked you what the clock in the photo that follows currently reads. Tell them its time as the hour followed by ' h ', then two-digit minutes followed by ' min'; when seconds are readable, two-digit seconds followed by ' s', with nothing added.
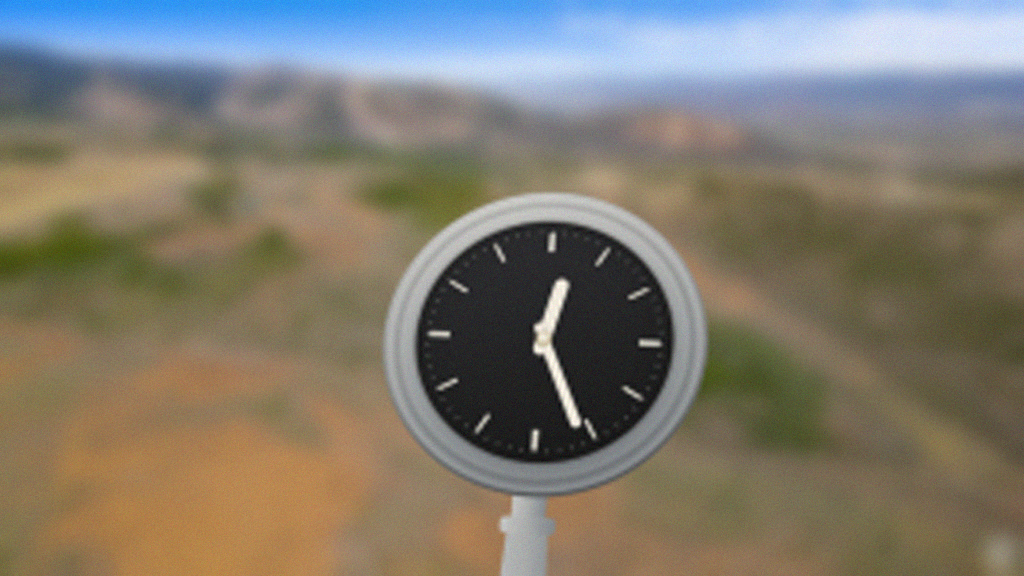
12 h 26 min
